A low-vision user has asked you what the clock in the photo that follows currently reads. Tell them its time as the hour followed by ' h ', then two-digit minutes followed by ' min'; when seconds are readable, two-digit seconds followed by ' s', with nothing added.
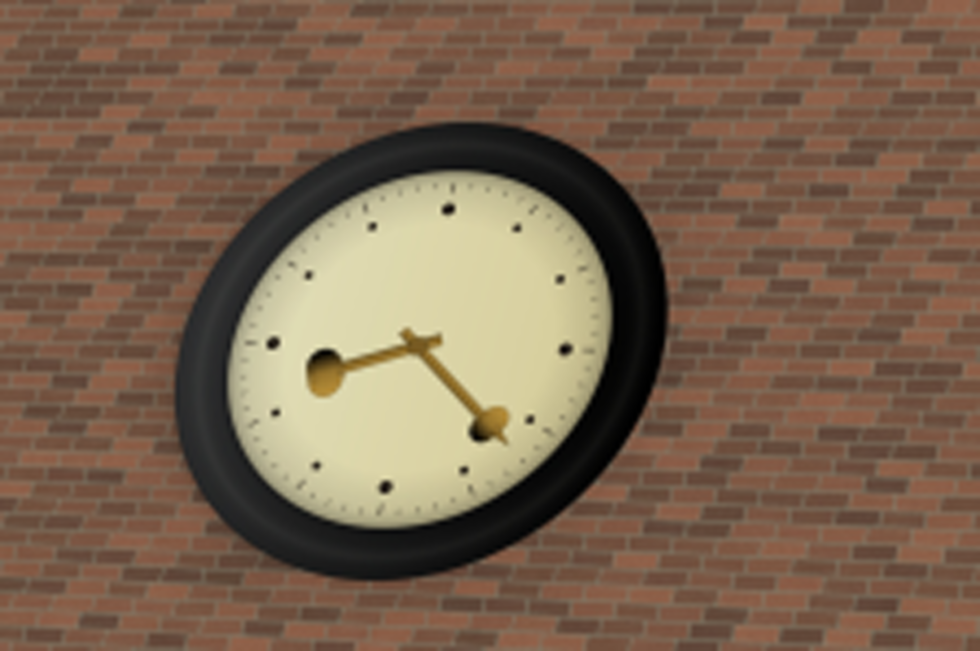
8 h 22 min
